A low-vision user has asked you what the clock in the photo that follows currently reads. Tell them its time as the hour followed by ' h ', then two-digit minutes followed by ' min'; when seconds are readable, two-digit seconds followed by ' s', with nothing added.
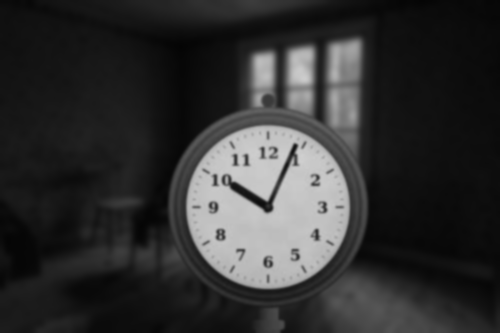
10 h 04 min
